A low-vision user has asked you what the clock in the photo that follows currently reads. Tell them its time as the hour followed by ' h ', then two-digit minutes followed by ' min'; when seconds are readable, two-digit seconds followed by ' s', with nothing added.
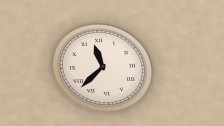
11 h 38 min
